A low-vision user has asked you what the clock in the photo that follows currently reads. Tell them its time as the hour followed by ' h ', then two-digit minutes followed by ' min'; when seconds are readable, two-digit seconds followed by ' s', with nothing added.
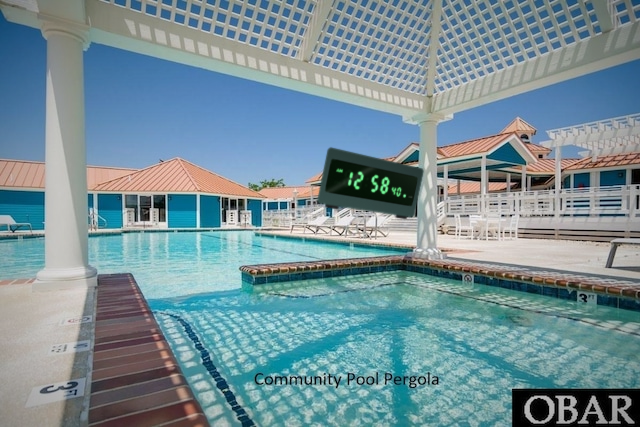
12 h 58 min 40 s
